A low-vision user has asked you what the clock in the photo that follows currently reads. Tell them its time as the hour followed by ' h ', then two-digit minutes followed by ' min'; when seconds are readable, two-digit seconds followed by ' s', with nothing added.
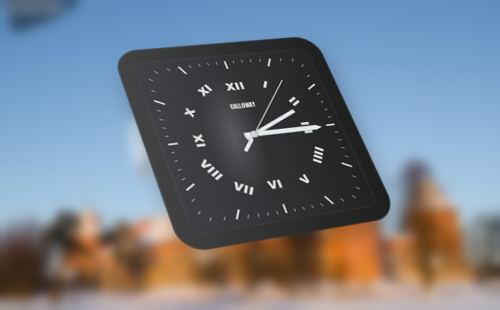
2 h 15 min 07 s
